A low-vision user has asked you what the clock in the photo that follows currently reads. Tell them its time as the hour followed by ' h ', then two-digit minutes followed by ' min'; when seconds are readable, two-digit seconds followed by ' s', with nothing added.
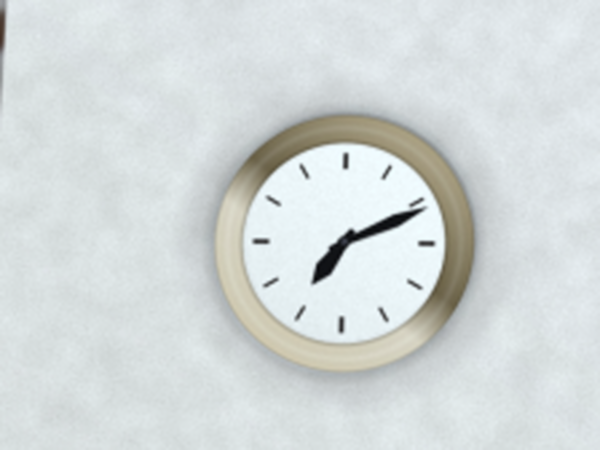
7 h 11 min
